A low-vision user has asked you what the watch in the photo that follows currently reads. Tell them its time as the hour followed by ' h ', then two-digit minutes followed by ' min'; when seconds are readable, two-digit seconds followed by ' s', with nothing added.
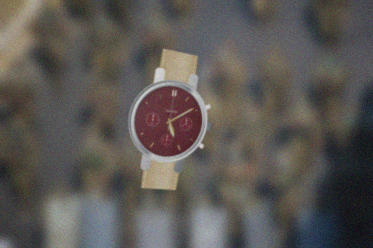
5 h 09 min
